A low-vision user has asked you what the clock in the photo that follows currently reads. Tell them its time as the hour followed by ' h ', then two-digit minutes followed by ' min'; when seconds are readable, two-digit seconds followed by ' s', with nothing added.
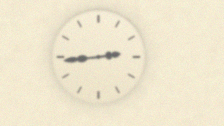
2 h 44 min
